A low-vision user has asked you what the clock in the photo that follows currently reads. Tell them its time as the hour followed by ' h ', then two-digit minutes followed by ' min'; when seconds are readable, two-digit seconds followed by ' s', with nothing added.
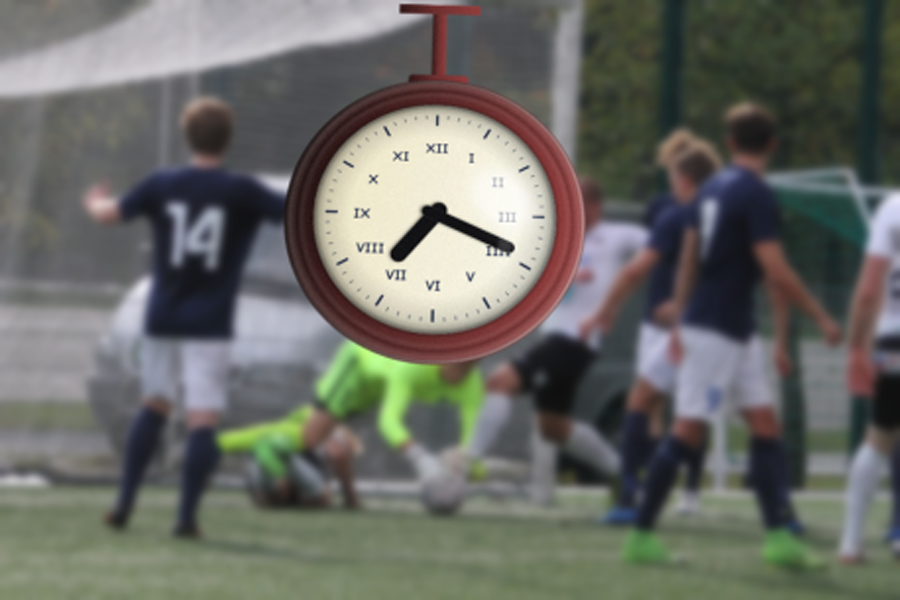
7 h 19 min
